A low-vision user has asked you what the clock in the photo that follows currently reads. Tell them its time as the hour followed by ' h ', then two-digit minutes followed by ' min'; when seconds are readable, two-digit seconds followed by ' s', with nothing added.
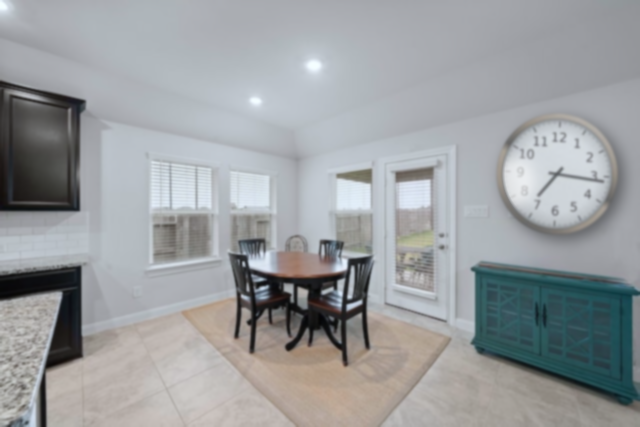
7 h 16 min
